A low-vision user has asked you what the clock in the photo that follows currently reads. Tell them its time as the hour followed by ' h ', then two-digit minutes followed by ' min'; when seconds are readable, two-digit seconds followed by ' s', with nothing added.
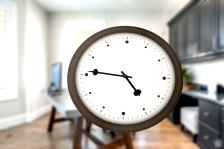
4 h 46 min
